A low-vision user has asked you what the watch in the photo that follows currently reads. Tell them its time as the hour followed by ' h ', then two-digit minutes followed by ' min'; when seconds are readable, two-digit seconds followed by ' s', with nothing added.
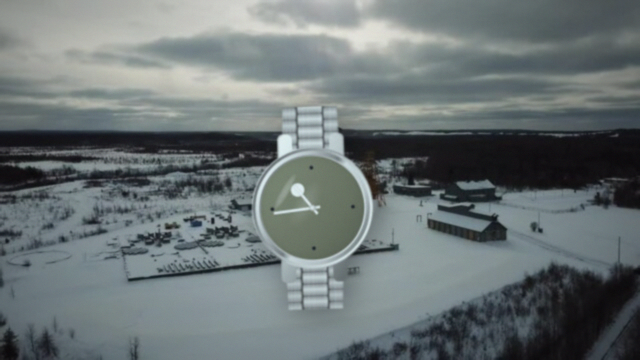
10 h 44 min
